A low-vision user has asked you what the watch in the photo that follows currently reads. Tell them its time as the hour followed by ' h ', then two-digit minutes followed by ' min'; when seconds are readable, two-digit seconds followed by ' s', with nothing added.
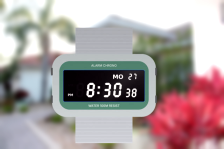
8 h 30 min 38 s
